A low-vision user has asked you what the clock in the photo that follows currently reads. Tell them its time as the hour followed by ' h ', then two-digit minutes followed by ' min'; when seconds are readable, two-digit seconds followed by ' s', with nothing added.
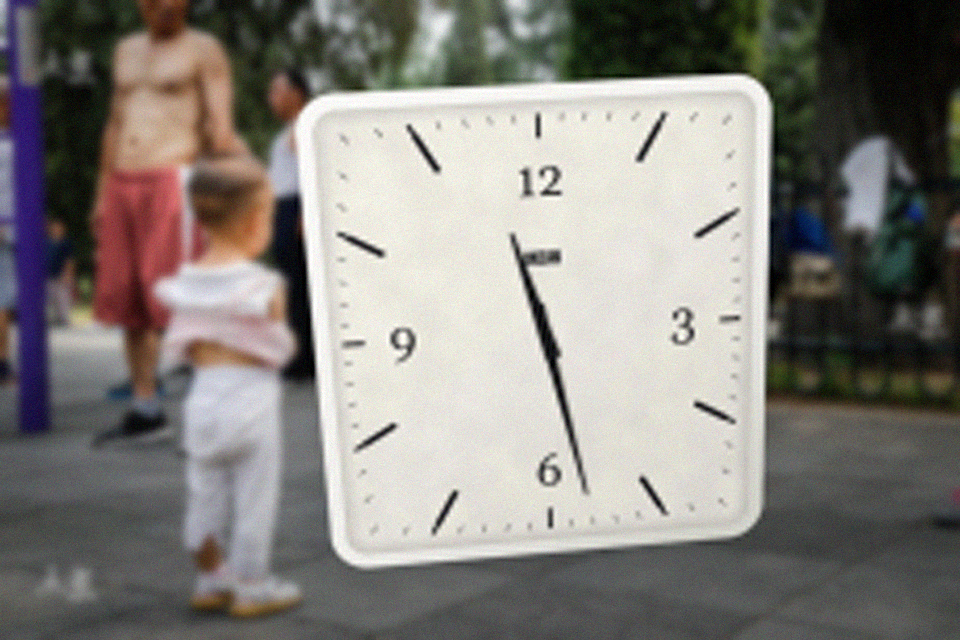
11 h 28 min
